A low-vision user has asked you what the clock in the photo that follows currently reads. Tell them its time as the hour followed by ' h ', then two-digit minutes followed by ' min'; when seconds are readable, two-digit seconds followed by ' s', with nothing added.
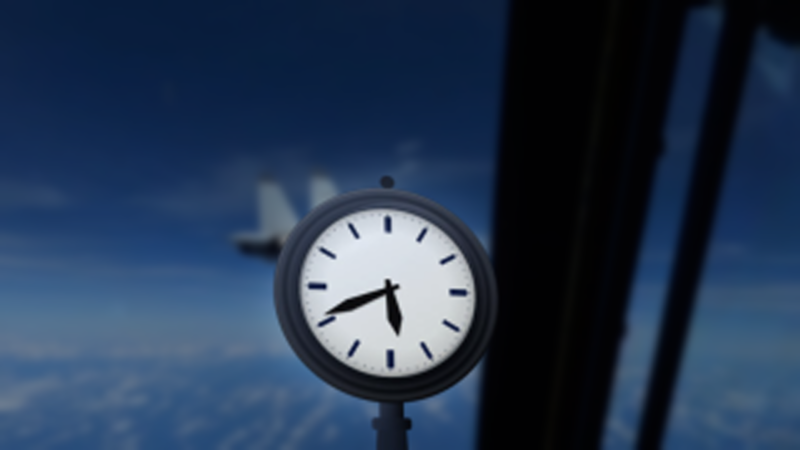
5 h 41 min
